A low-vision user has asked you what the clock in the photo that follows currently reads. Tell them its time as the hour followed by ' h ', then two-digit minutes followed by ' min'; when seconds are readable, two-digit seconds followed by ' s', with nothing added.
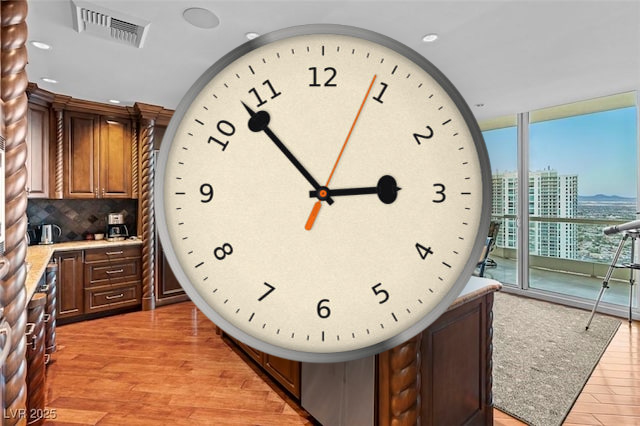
2 h 53 min 04 s
